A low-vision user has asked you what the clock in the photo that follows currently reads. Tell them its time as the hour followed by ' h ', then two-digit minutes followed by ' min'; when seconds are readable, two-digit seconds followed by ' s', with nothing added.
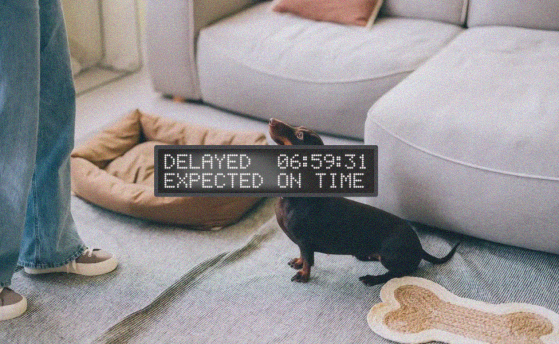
6 h 59 min 31 s
